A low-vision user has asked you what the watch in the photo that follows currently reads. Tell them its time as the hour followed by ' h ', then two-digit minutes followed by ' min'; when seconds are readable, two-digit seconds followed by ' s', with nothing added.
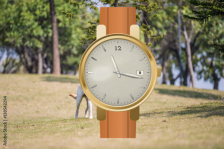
11 h 17 min
